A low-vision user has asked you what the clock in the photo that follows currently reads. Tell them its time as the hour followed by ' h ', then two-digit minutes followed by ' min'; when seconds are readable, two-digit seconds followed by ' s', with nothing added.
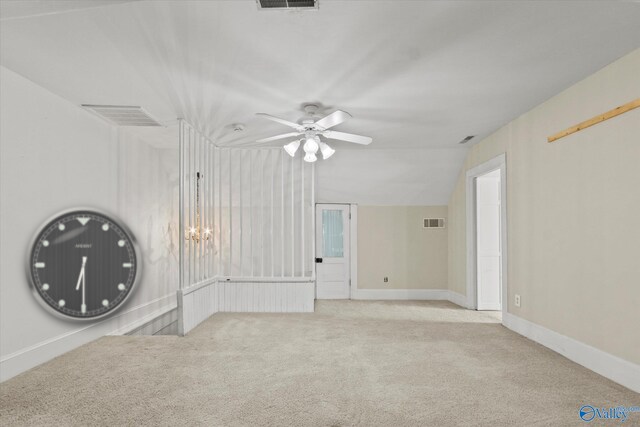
6 h 30 min
